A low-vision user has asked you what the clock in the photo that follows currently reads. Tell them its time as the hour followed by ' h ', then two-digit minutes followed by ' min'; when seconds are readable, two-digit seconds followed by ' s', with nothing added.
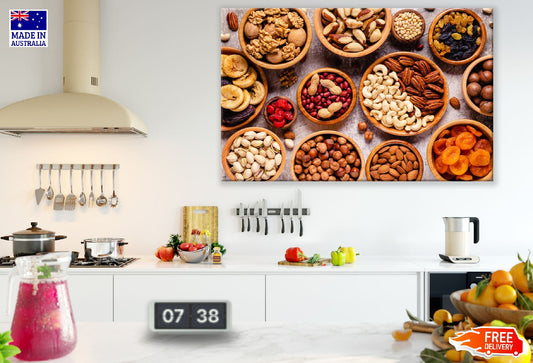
7 h 38 min
